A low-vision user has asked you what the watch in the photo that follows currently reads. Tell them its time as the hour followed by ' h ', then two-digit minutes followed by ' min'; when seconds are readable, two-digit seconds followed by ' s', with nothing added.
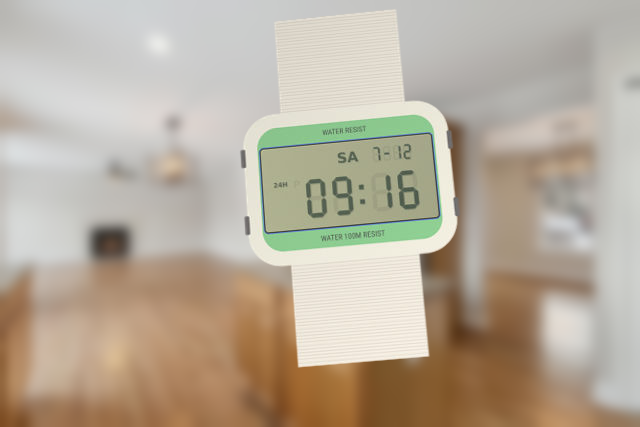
9 h 16 min
